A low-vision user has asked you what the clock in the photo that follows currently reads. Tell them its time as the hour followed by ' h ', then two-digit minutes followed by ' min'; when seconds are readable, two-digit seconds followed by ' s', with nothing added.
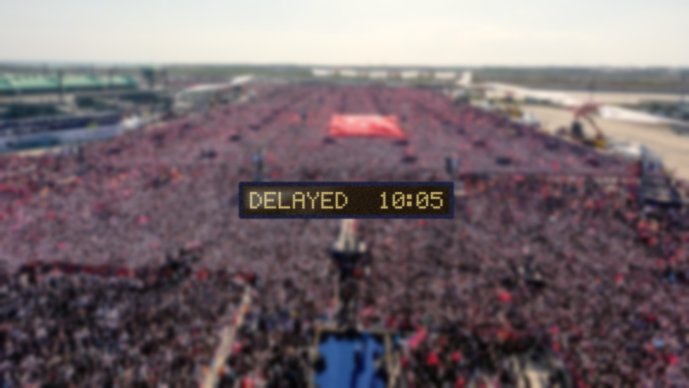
10 h 05 min
